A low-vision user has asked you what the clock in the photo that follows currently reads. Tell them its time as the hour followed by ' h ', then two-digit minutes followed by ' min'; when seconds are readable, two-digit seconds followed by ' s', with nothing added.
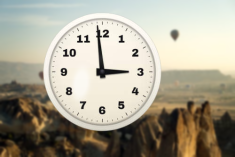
2 h 59 min
